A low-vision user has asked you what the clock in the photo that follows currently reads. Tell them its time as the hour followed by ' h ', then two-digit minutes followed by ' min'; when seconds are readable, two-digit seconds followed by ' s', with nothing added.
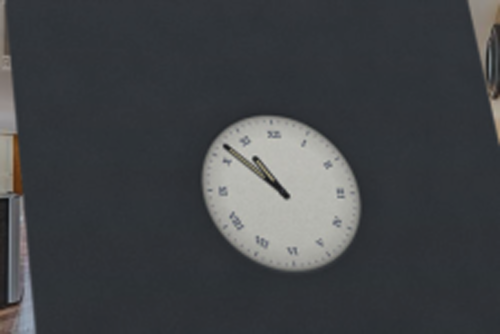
10 h 52 min
